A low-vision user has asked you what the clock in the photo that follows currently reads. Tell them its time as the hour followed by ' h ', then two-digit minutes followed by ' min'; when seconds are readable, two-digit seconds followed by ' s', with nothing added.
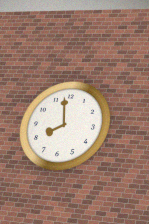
7 h 58 min
